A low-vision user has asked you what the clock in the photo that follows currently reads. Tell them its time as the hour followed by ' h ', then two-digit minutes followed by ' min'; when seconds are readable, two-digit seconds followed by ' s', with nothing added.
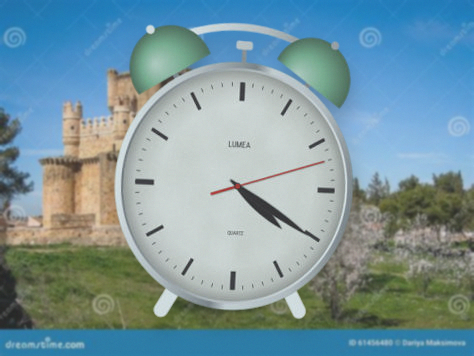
4 h 20 min 12 s
